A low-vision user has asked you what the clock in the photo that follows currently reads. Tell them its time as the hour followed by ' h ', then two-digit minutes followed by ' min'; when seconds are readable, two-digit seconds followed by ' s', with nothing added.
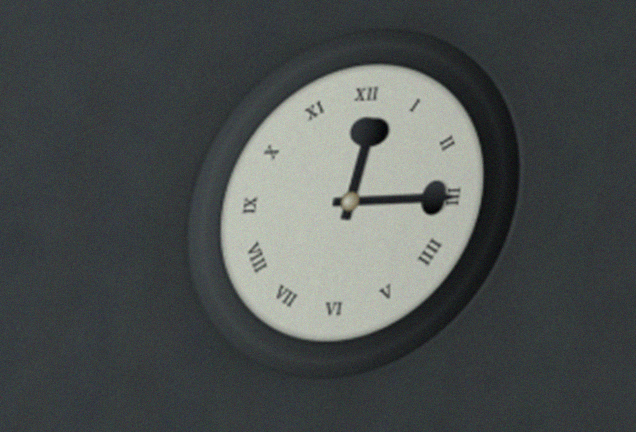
12 h 15 min
